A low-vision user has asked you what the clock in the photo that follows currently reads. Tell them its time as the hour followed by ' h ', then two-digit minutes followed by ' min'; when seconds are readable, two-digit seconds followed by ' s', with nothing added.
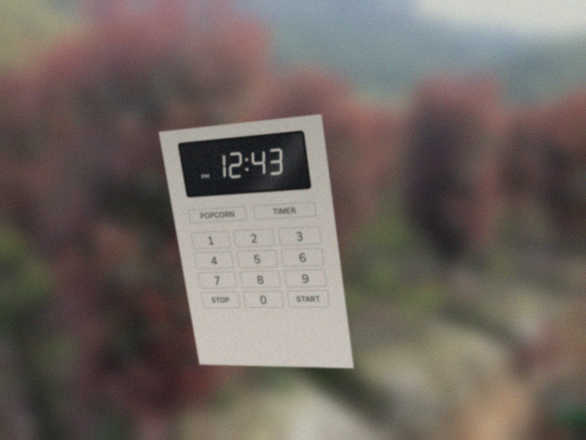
12 h 43 min
